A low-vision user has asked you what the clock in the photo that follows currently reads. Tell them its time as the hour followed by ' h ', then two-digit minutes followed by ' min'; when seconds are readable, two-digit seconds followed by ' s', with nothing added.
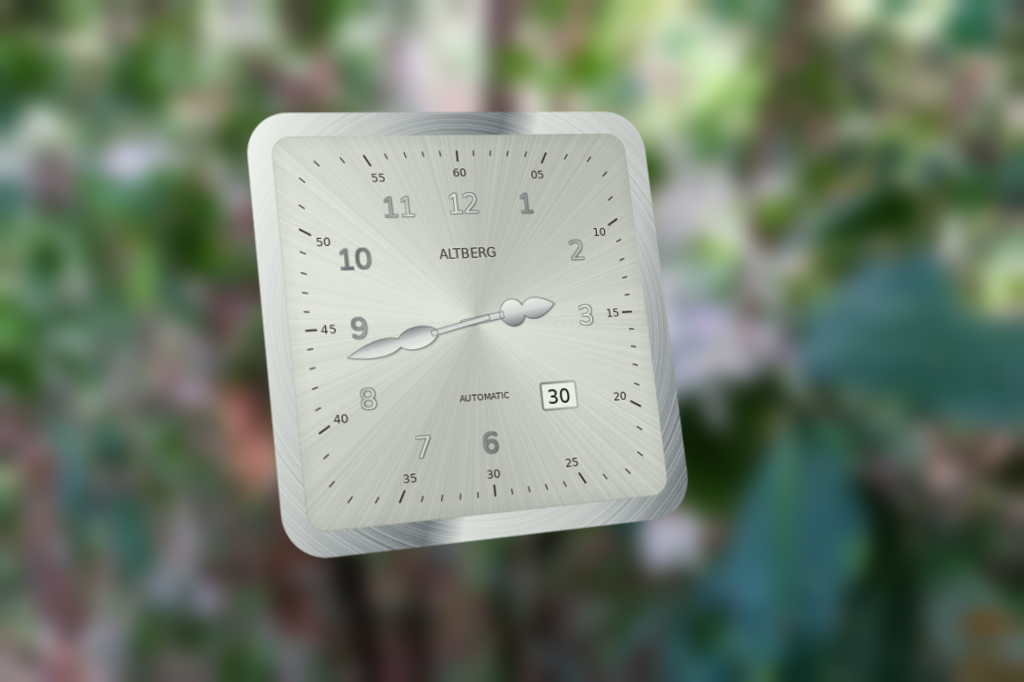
2 h 43 min
